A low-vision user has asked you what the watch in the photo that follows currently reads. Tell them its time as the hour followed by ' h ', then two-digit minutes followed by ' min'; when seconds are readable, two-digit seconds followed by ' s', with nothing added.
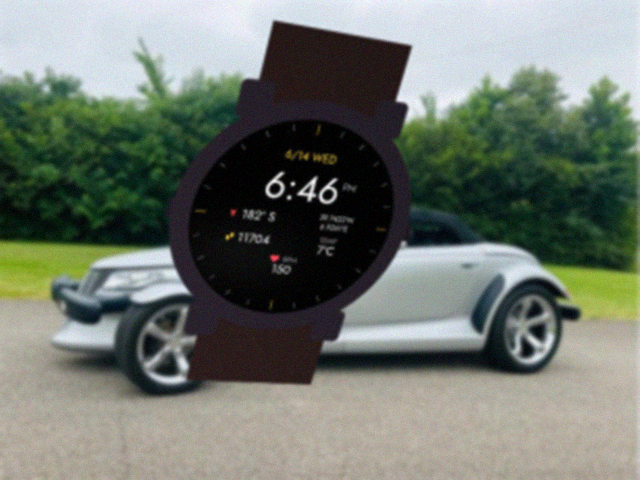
6 h 46 min
